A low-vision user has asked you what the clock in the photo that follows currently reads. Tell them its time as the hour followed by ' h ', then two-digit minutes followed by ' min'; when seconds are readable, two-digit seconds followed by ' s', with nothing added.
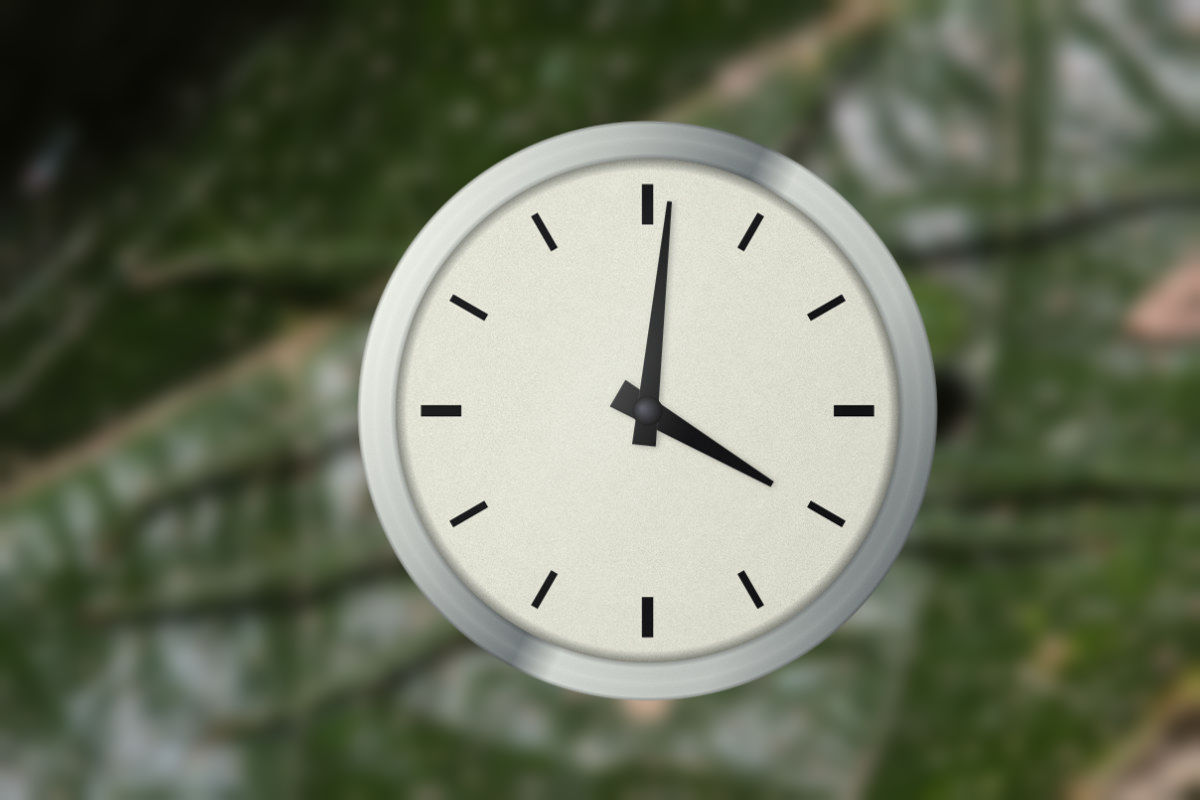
4 h 01 min
